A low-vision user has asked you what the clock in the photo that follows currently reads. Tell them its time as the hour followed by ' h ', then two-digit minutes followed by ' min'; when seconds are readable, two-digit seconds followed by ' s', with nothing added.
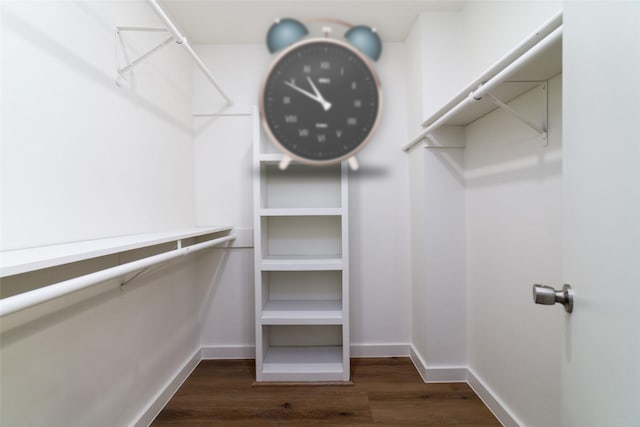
10 h 49 min
